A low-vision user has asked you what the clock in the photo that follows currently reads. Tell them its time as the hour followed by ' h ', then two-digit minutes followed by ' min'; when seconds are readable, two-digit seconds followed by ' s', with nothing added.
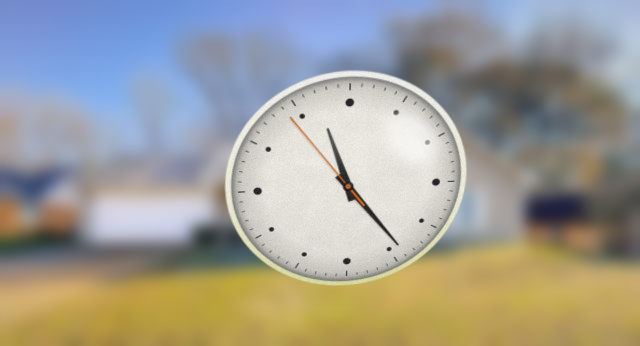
11 h 23 min 54 s
